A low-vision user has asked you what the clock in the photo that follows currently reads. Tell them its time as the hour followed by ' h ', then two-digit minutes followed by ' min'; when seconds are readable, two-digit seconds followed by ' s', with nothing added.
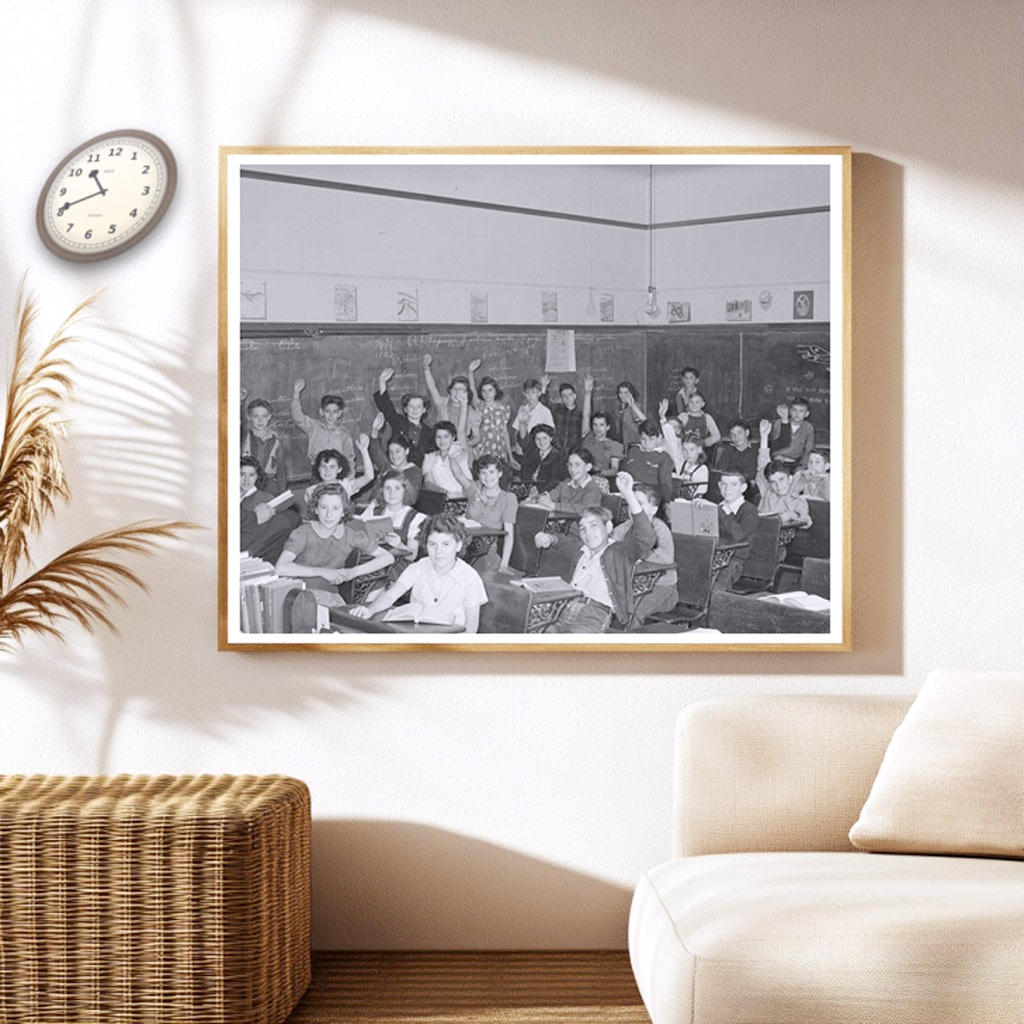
10 h 41 min
